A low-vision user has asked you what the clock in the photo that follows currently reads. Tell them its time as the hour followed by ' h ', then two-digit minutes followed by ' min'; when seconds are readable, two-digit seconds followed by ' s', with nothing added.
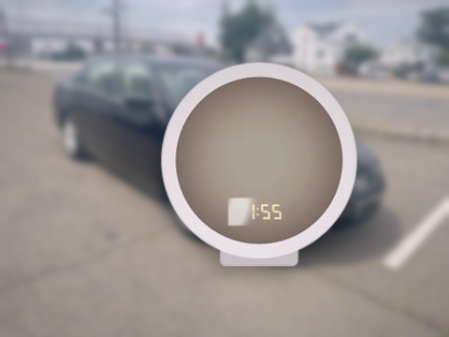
1 h 55 min
